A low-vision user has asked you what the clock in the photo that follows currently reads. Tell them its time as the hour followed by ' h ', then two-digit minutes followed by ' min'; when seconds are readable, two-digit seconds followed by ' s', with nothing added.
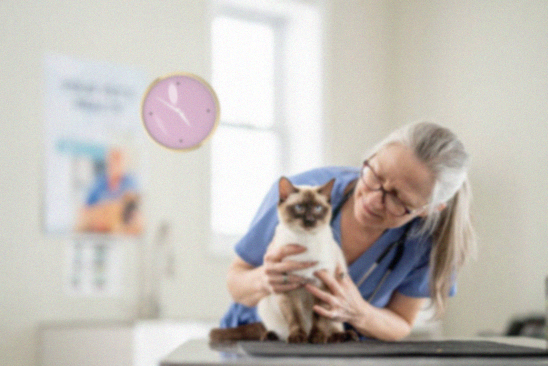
4 h 51 min
